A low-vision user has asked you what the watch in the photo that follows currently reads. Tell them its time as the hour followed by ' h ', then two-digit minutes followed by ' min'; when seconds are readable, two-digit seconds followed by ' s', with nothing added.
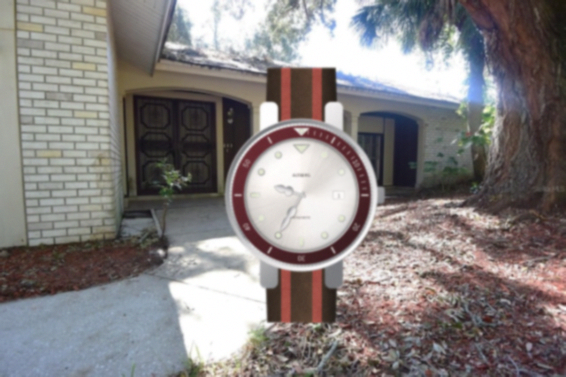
9 h 35 min
